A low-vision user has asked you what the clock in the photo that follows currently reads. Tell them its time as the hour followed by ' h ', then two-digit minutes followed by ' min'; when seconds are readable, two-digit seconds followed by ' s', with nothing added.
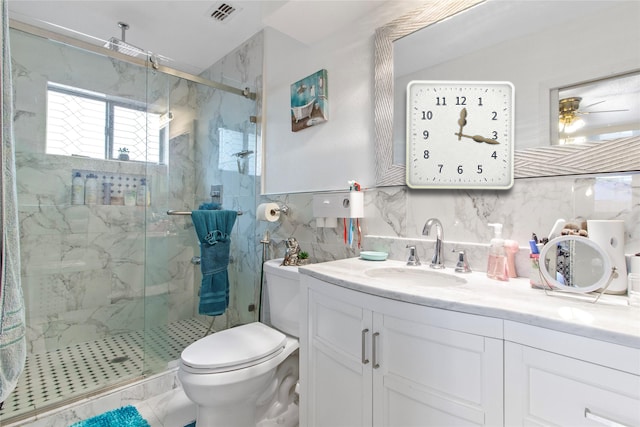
12 h 17 min
